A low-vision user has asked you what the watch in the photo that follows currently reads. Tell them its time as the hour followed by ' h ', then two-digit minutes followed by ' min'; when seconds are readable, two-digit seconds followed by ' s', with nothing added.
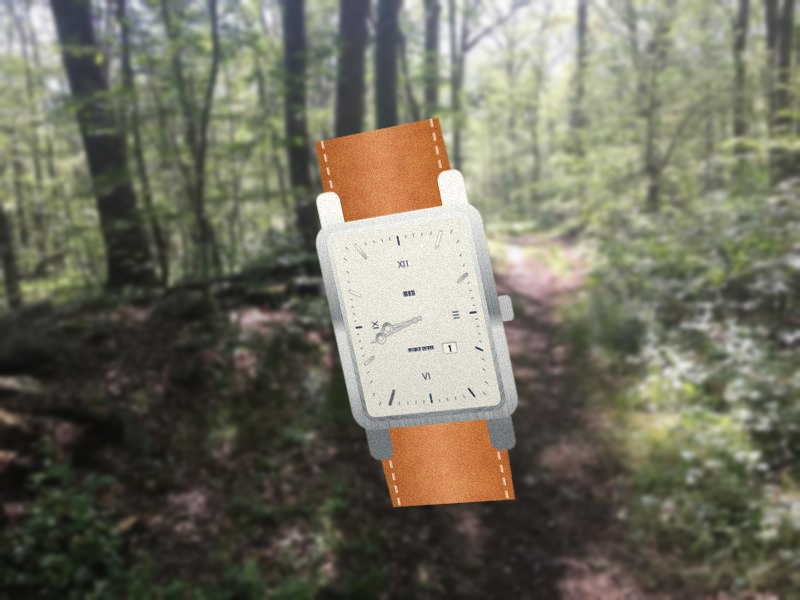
8 h 42 min
